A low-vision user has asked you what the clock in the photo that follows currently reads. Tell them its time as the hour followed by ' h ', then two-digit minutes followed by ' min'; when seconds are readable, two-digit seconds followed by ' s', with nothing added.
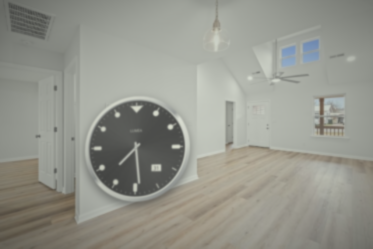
7 h 29 min
